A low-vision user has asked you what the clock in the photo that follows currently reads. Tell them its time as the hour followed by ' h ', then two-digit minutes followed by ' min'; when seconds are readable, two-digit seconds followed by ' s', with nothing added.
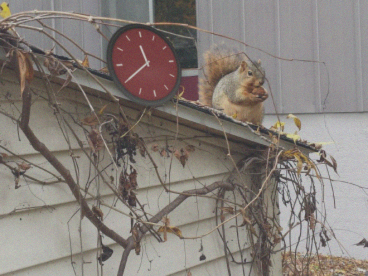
11 h 40 min
